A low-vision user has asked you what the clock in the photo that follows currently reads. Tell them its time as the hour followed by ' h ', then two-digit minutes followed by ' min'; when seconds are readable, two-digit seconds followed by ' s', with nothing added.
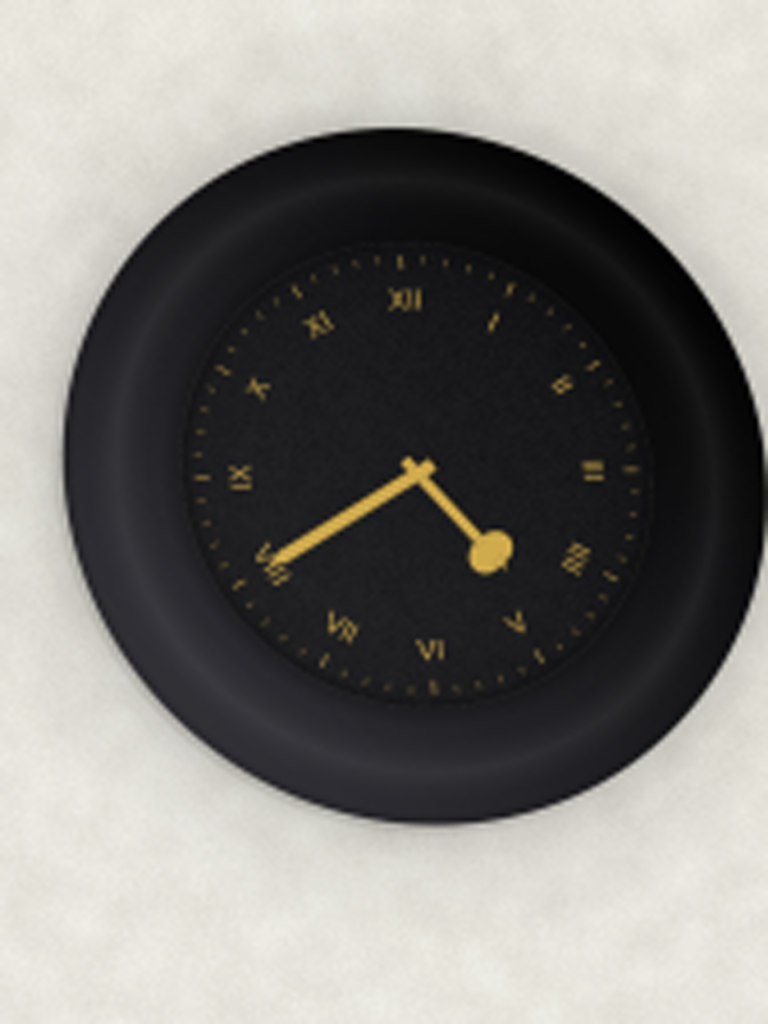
4 h 40 min
